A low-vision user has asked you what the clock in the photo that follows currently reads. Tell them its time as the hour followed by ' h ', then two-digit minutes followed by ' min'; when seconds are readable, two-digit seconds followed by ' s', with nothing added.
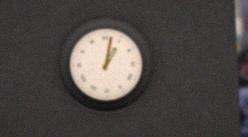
1 h 02 min
